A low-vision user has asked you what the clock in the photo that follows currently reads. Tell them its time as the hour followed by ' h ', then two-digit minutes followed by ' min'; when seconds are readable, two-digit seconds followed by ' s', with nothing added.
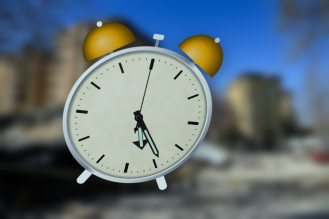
5 h 24 min 00 s
